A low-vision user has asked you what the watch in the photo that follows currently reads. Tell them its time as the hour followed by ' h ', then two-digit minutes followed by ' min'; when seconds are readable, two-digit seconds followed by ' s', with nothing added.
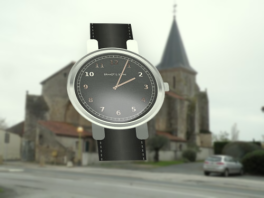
2 h 04 min
